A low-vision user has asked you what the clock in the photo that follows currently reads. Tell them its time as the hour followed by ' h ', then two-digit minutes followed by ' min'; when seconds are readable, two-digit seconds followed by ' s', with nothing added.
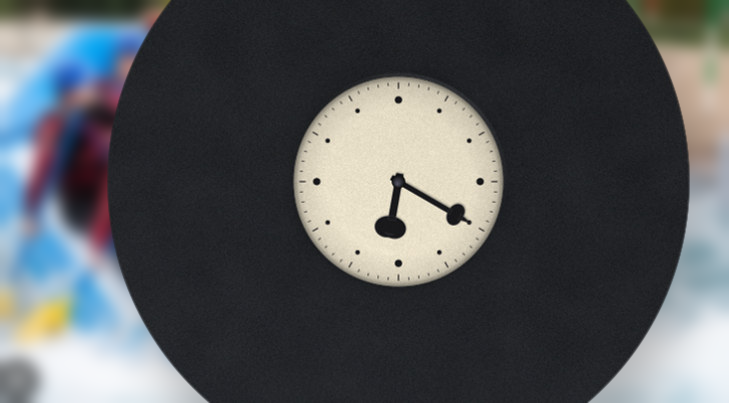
6 h 20 min
